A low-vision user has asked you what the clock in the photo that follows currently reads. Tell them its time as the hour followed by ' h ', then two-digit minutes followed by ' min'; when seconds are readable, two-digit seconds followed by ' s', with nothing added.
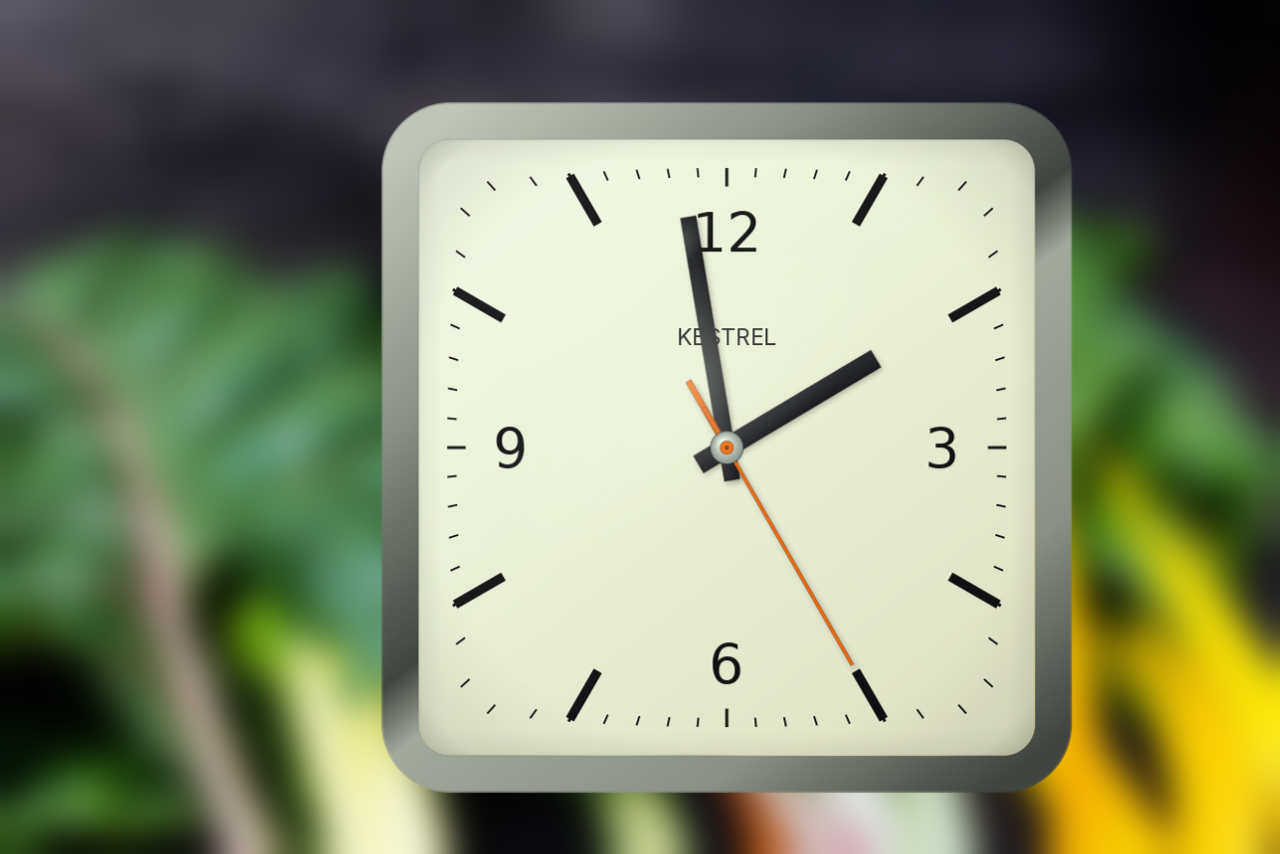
1 h 58 min 25 s
